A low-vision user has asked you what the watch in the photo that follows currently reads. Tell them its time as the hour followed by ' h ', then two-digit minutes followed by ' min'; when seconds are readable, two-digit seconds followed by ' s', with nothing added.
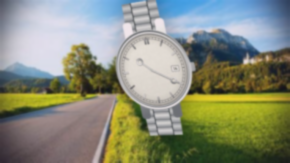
10 h 20 min
